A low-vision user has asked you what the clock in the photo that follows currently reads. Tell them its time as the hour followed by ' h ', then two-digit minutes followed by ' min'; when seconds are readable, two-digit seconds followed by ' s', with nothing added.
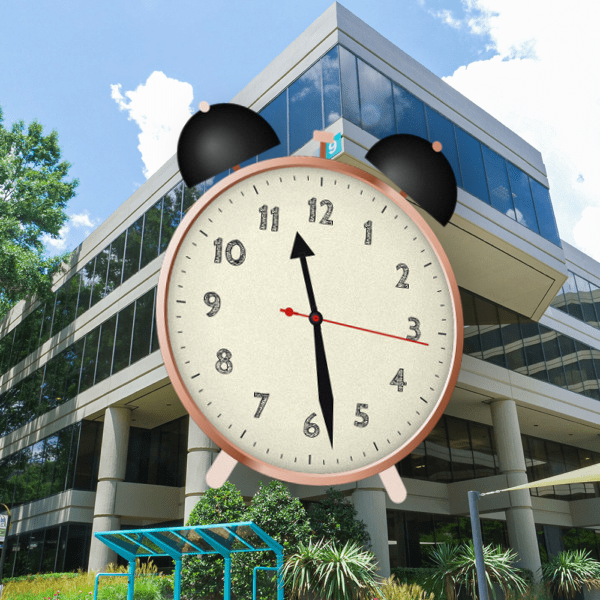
11 h 28 min 16 s
